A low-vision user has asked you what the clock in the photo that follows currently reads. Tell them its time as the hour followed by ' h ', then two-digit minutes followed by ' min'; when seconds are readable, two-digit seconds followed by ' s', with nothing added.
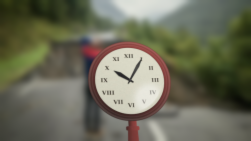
10 h 05 min
